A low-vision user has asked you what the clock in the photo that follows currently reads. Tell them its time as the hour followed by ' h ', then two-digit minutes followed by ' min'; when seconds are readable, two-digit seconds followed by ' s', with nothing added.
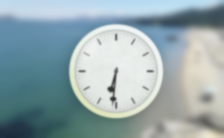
6 h 31 min
